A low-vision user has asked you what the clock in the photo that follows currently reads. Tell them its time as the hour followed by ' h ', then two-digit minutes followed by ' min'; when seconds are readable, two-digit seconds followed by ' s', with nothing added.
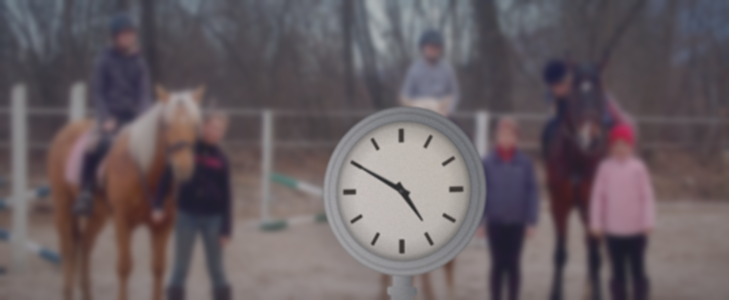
4 h 50 min
